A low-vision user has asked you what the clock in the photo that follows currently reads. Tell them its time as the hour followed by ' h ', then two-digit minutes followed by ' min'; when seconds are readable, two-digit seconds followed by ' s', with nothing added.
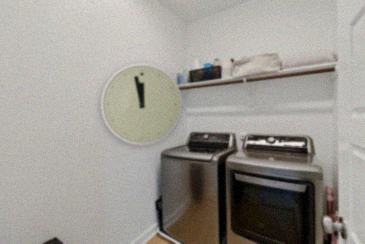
11 h 58 min
